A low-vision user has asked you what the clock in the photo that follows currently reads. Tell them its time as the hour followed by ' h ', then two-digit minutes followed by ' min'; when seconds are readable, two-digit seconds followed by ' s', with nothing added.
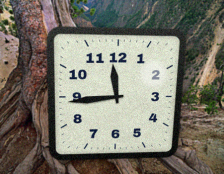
11 h 44 min
